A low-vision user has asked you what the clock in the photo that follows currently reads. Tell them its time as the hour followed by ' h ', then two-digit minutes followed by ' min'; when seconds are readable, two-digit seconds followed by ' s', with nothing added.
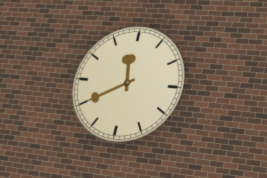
11 h 40 min
